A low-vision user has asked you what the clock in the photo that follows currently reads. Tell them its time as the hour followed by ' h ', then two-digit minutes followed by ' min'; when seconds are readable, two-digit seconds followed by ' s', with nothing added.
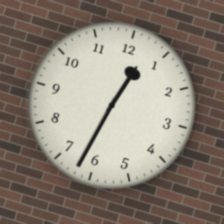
12 h 32 min
